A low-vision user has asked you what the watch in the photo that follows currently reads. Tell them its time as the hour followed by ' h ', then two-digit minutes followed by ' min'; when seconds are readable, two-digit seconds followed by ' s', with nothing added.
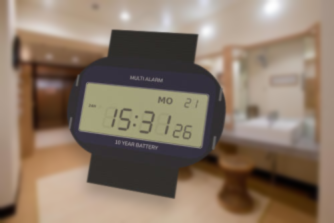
15 h 31 min 26 s
